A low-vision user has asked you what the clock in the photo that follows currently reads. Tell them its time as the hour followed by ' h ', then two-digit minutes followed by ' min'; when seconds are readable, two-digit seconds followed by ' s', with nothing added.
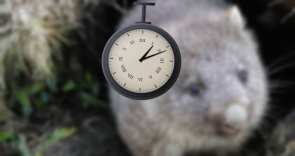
1 h 11 min
